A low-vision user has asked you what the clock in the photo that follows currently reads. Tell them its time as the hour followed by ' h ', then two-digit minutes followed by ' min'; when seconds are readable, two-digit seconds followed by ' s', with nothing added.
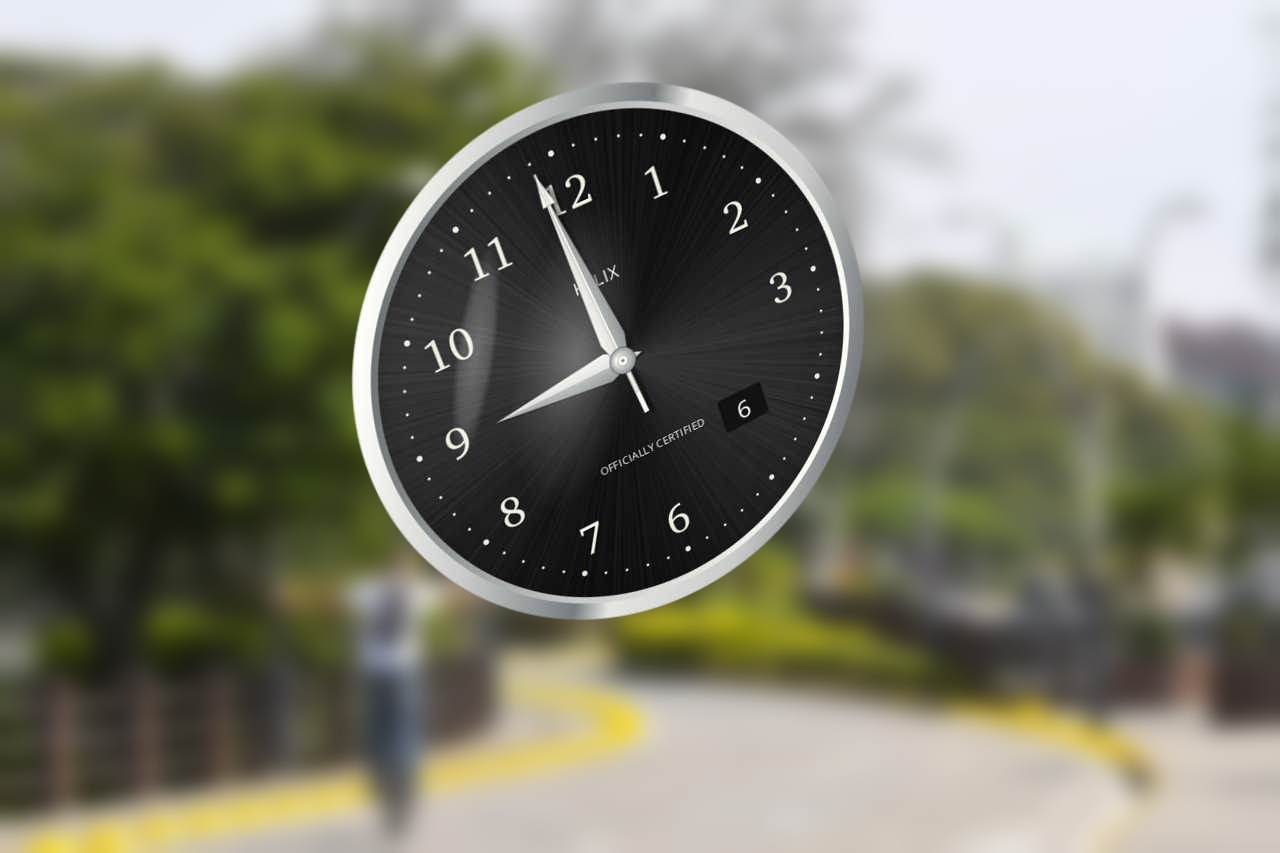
8 h 58 min 59 s
